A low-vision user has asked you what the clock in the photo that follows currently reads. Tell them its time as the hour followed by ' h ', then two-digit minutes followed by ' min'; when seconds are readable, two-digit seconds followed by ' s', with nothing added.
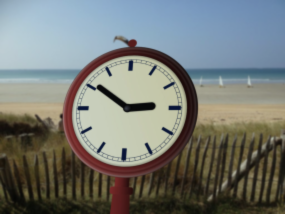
2 h 51 min
